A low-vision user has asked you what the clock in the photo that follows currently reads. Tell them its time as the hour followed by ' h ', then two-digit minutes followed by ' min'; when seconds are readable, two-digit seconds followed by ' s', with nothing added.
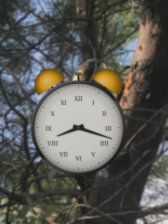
8 h 18 min
